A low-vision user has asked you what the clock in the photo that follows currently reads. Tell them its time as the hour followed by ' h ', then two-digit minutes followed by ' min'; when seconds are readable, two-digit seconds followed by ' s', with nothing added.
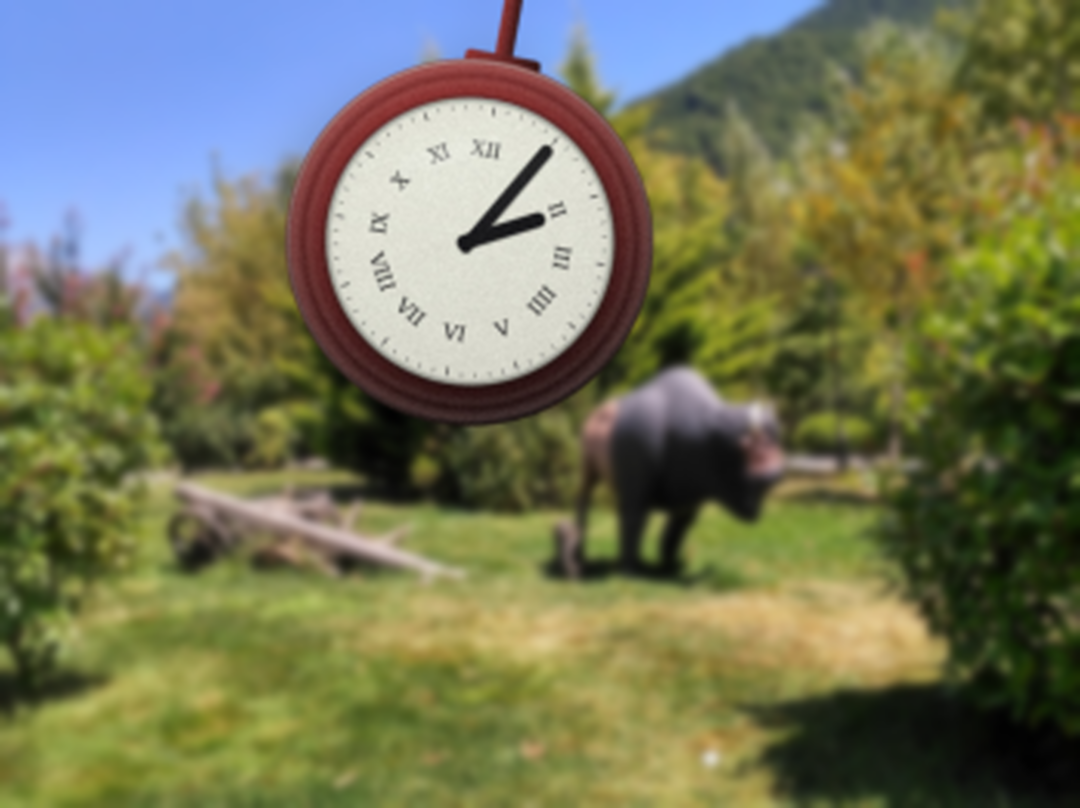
2 h 05 min
